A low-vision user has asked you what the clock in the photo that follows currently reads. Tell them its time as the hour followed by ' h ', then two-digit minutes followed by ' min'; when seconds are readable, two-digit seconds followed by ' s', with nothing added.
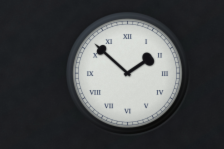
1 h 52 min
